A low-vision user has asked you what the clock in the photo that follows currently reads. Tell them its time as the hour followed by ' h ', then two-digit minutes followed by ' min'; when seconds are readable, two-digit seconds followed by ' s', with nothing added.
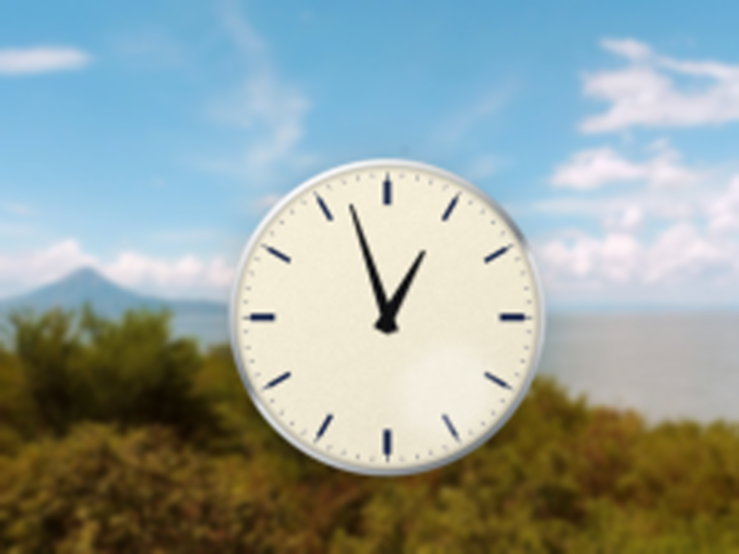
12 h 57 min
